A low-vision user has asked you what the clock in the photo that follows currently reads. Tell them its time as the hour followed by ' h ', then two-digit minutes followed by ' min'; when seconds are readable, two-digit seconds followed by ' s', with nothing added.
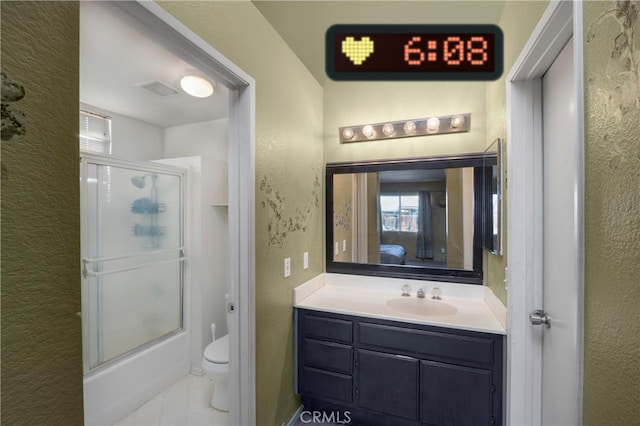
6 h 08 min
